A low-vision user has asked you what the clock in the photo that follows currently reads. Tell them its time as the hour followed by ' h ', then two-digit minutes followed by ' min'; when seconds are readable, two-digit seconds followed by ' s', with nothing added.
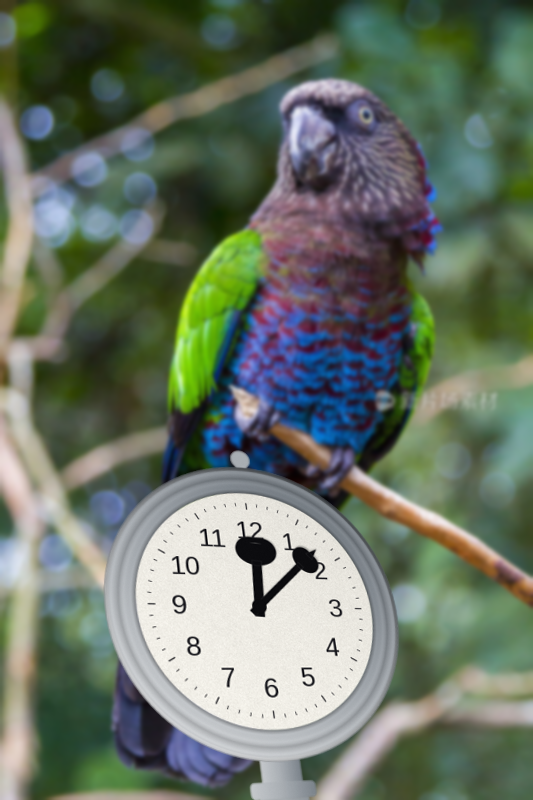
12 h 08 min
